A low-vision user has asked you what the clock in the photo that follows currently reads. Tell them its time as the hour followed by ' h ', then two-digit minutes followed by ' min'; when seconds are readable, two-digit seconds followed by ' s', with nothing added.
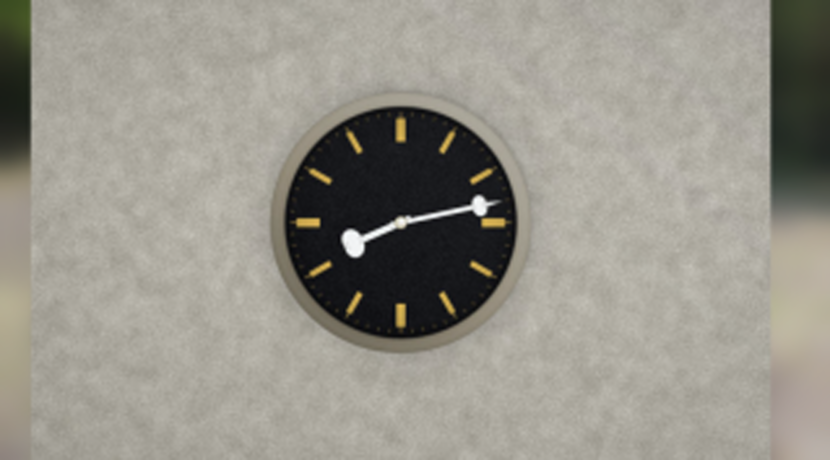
8 h 13 min
